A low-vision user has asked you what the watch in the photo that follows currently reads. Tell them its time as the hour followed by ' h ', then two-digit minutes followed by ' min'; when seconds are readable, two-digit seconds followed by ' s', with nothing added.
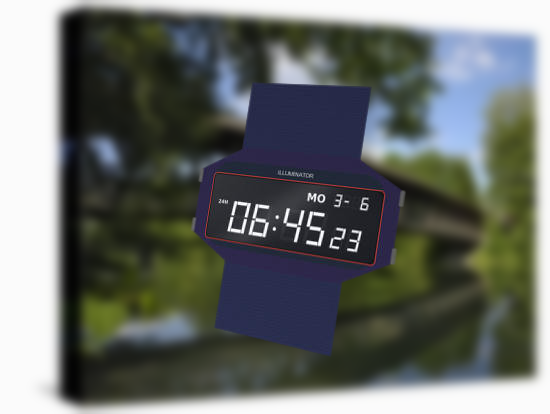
6 h 45 min 23 s
